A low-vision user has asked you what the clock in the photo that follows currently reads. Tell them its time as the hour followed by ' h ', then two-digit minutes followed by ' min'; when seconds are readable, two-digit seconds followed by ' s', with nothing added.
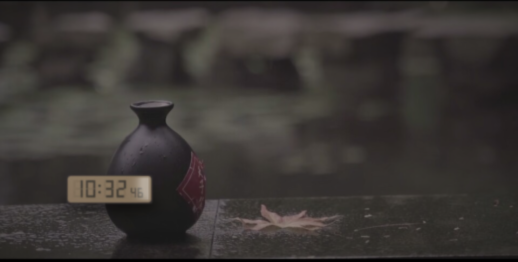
10 h 32 min
